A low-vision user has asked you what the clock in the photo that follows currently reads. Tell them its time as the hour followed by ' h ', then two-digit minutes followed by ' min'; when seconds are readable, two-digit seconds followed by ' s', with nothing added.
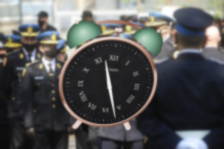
11 h 27 min
